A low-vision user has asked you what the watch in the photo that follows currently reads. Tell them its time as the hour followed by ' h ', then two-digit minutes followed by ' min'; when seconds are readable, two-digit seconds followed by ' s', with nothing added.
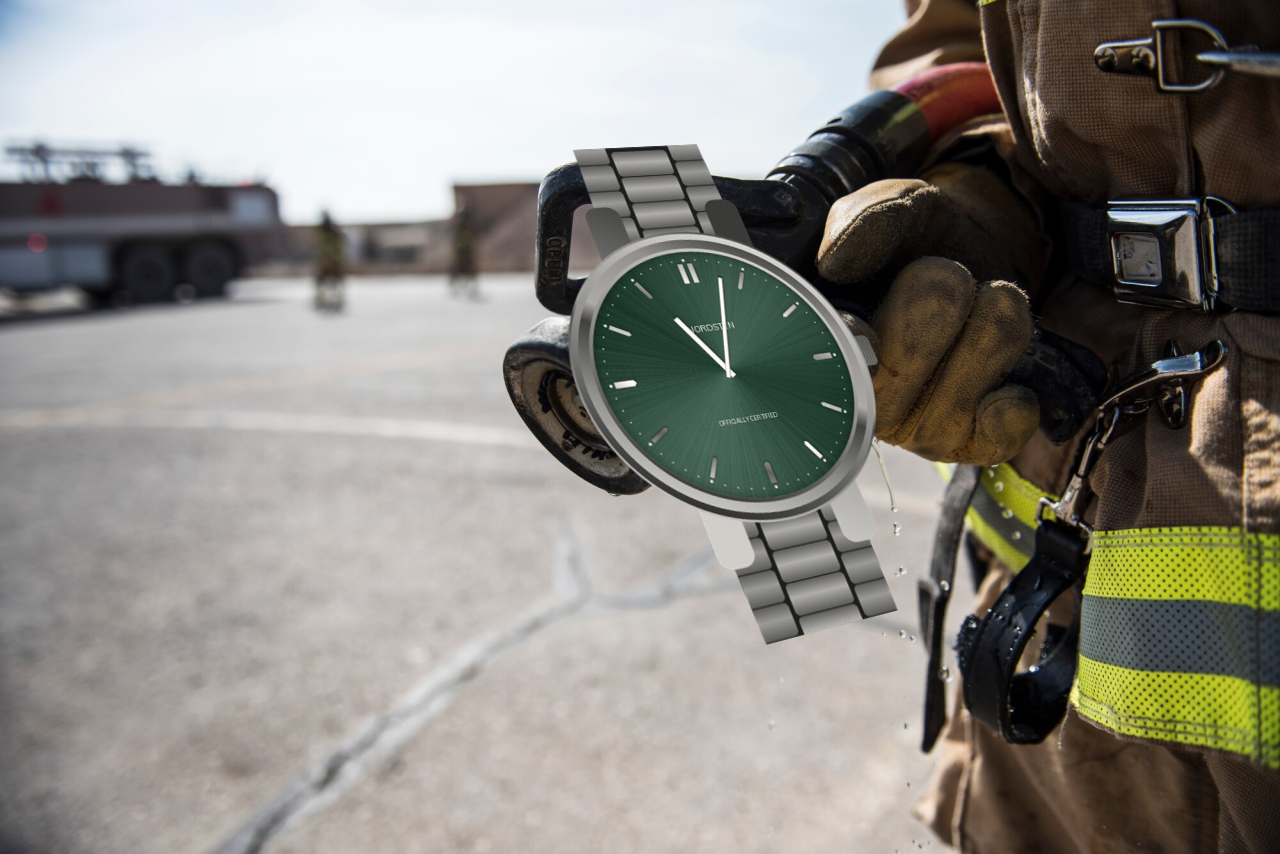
11 h 03 min
